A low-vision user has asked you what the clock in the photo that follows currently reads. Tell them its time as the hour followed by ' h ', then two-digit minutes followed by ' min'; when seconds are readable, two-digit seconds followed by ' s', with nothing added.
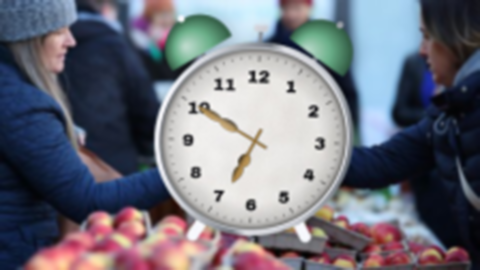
6 h 50 min
